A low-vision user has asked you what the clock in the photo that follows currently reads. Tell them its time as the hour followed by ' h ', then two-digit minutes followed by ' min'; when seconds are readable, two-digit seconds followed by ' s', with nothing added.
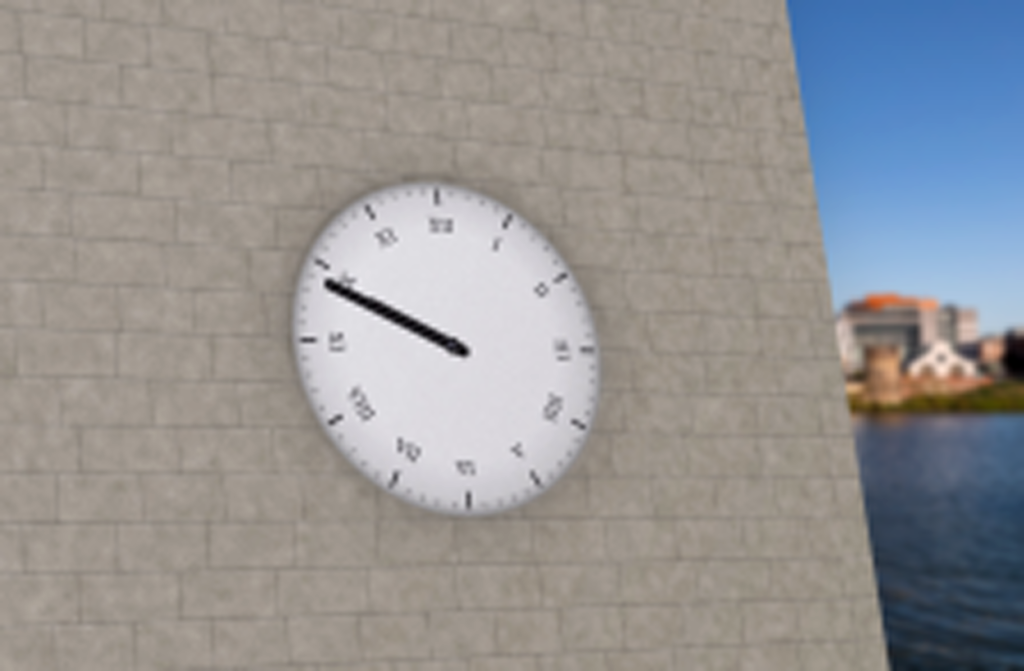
9 h 49 min
